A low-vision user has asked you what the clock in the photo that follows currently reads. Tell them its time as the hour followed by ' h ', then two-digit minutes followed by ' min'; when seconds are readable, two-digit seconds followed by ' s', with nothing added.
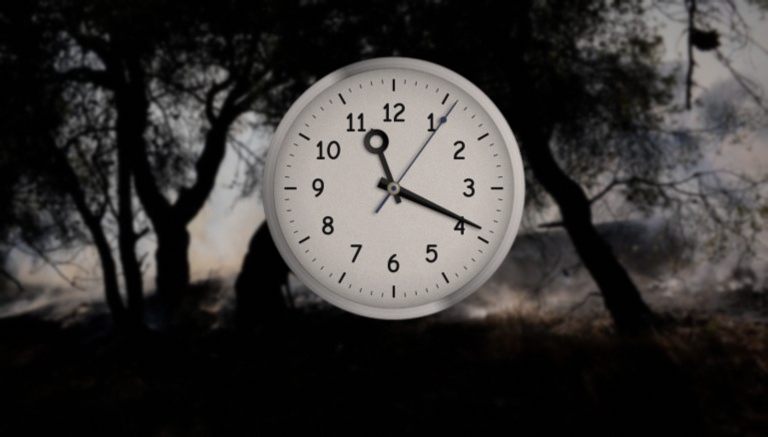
11 h 19 min 06 s
